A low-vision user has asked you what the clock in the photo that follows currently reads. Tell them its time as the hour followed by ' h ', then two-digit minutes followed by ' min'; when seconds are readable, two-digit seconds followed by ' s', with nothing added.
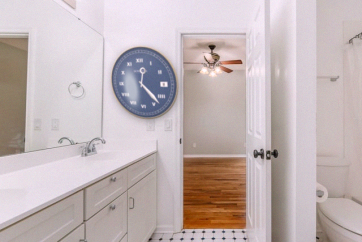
12 h 23 min
